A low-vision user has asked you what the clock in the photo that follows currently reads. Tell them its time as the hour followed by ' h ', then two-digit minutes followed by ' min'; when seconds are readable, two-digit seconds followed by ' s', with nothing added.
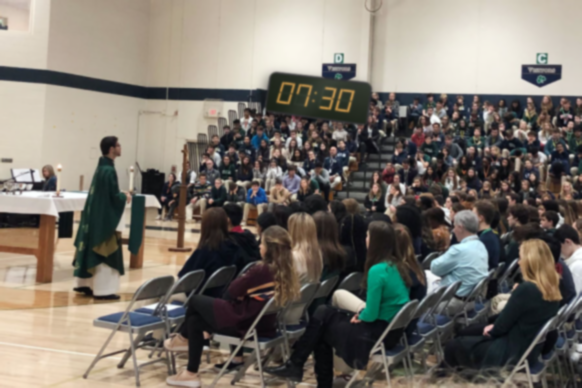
7 h 30 min
